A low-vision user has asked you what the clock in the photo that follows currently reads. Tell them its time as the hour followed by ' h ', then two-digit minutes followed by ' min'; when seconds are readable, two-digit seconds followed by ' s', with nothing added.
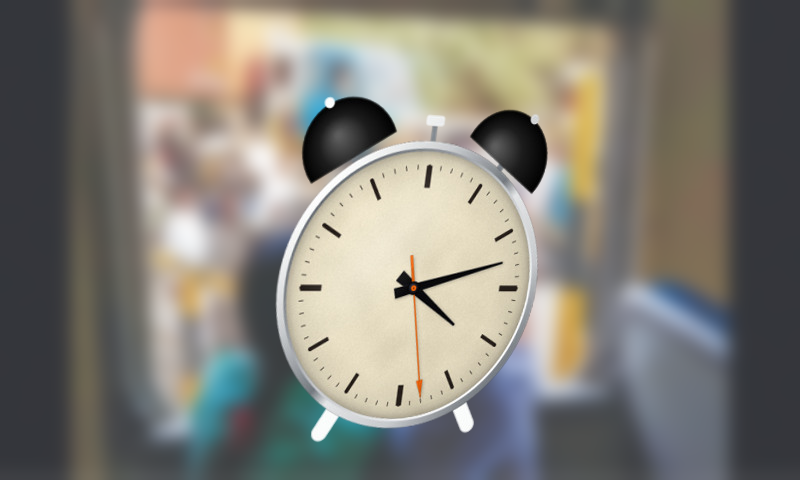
4 h 12 min 28 s
